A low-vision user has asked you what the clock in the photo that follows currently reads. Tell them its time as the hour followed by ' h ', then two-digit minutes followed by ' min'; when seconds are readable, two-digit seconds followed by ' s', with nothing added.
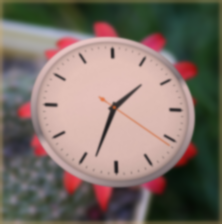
1 h 33 min 21 s
